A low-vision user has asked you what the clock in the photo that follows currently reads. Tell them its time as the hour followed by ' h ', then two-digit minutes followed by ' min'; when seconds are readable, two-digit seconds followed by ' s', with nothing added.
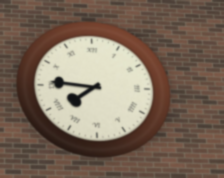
7 h 46 min
